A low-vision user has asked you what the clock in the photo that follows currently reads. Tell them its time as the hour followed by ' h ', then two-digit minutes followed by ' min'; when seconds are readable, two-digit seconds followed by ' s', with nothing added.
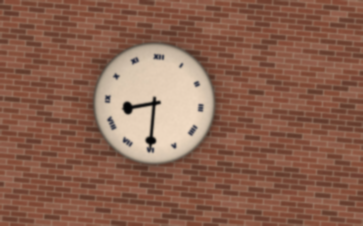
8 h 30 min
